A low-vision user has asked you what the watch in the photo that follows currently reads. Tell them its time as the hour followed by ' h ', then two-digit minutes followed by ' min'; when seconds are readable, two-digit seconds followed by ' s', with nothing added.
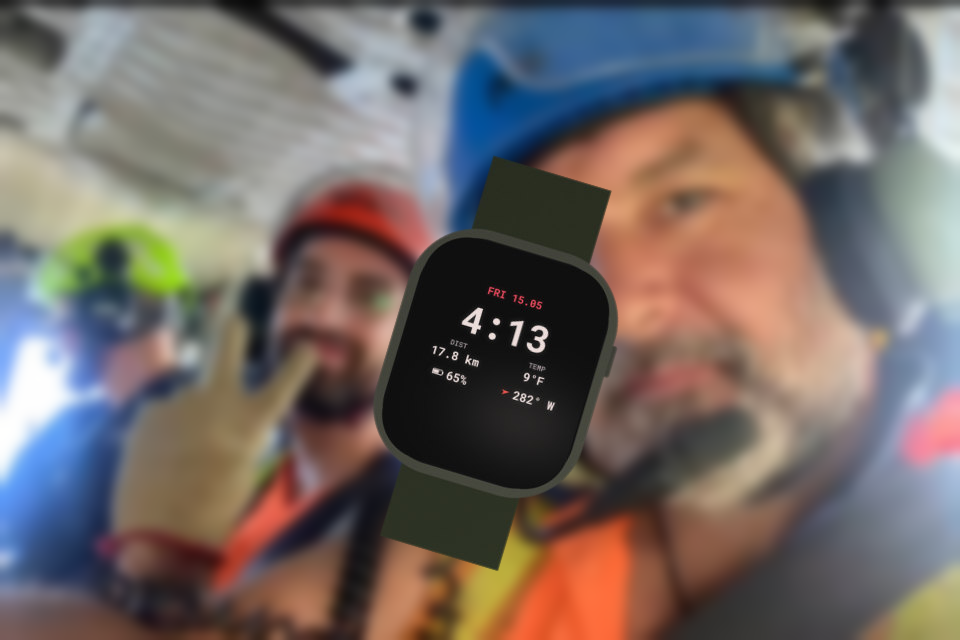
4 h 13 min
